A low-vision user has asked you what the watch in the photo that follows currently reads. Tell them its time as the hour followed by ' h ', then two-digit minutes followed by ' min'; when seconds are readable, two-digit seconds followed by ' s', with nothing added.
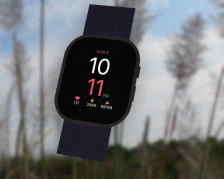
10 h 11 min
